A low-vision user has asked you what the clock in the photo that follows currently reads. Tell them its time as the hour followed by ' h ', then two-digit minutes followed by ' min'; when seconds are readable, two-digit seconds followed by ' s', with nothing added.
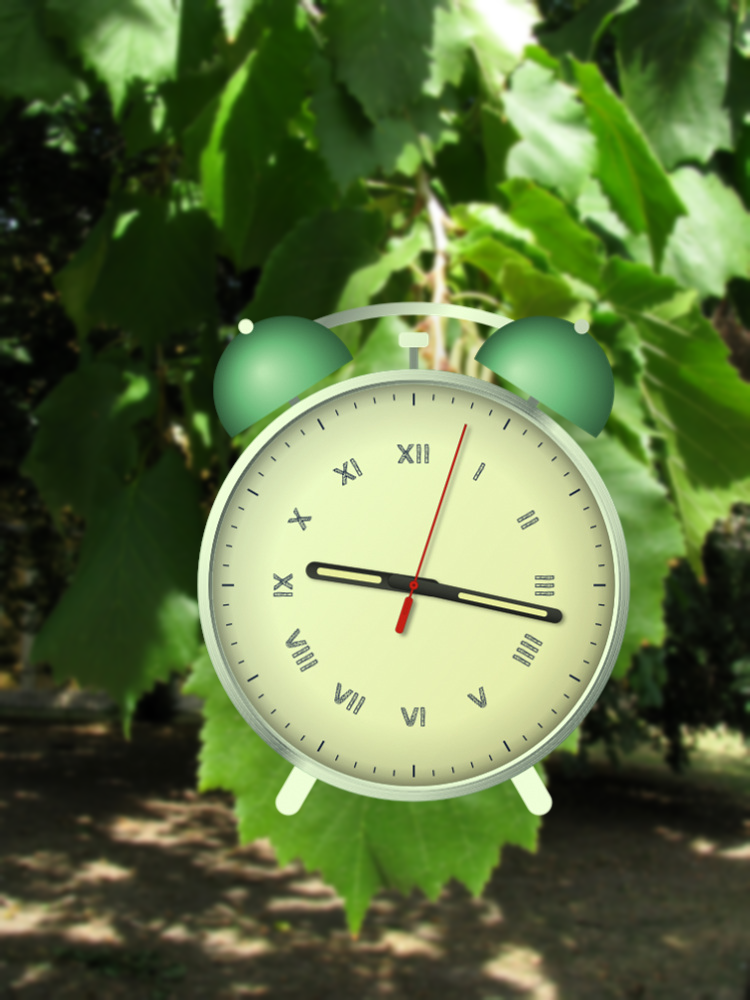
9 h 17 min 03 s
